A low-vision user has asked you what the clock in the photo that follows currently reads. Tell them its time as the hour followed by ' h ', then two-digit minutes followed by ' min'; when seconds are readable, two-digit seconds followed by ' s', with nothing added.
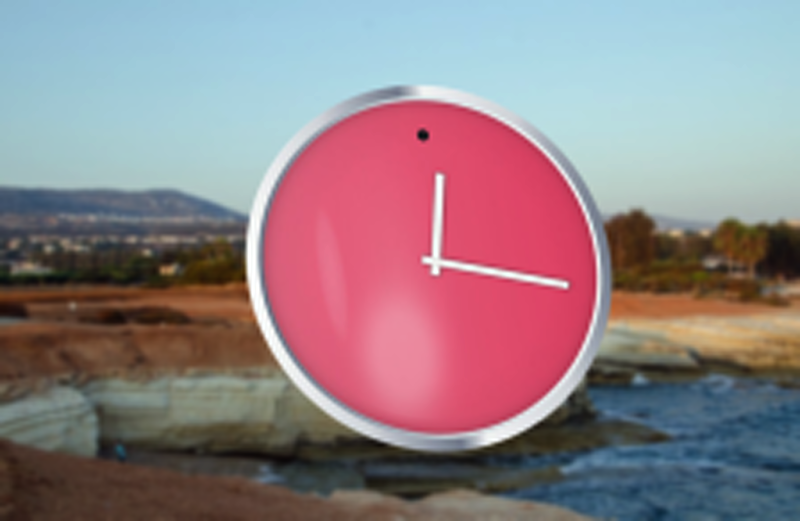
12 h 17 min
